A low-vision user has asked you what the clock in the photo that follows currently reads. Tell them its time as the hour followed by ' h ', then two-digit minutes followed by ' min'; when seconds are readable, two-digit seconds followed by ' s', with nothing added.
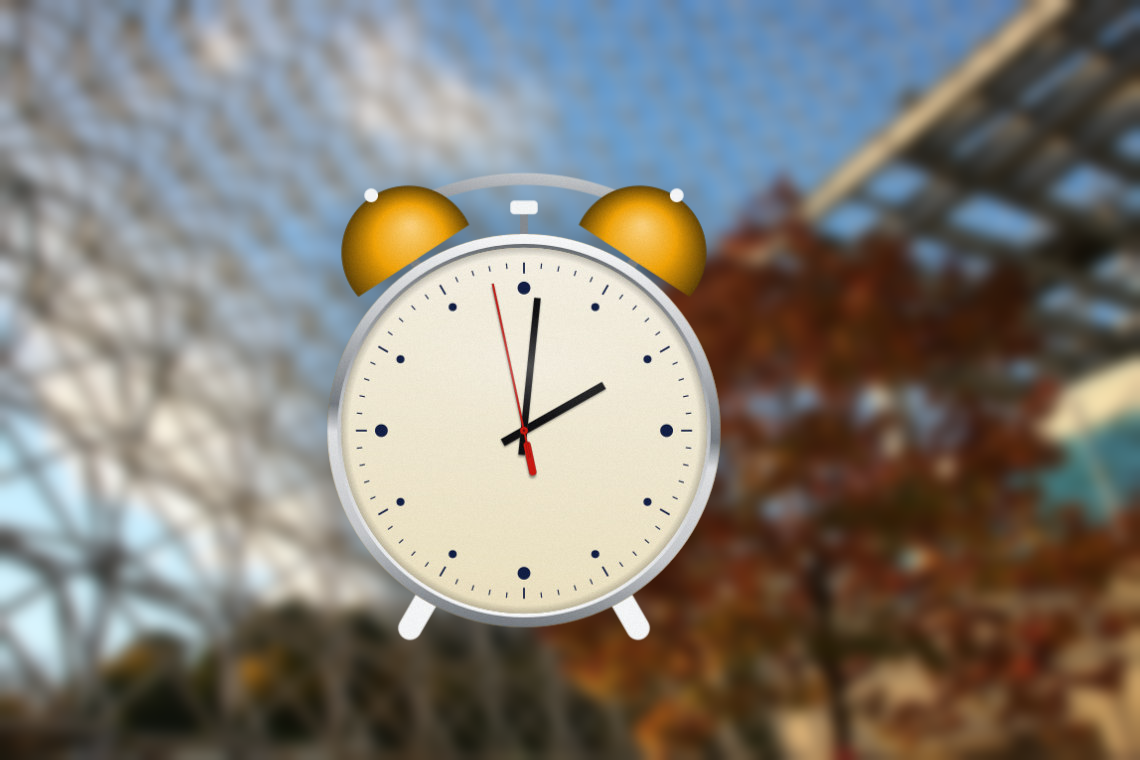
2 h 00 min 58 s
